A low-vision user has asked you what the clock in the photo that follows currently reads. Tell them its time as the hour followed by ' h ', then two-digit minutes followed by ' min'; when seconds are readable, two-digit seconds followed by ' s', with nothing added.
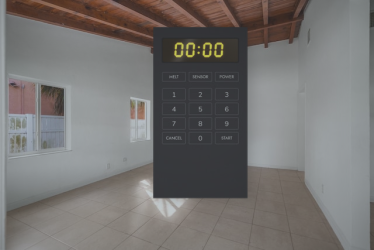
0 h 00 min
